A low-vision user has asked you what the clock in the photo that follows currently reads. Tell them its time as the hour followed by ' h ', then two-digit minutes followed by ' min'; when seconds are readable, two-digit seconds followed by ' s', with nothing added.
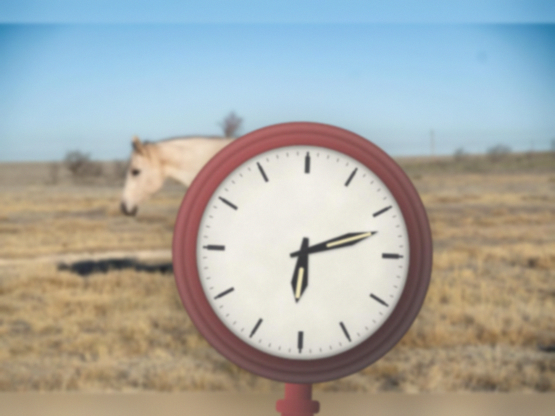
6 h 12 min
